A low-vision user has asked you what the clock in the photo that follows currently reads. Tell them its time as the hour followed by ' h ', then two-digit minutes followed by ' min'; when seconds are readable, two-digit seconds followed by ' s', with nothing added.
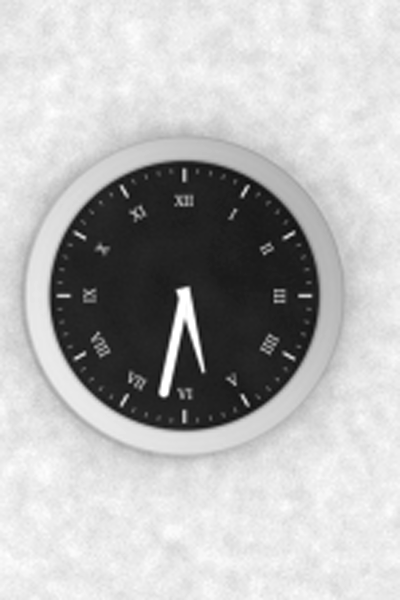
5 h 32 min
